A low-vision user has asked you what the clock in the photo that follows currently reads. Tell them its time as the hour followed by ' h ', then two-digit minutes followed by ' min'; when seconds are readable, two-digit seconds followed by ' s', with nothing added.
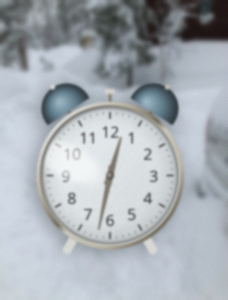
12 h 32 min
